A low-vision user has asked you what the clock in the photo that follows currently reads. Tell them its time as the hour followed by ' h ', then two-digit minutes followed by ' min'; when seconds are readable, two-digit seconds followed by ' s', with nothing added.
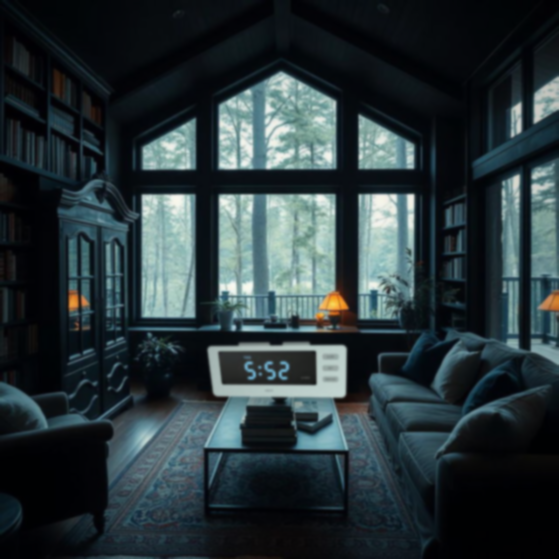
5 h 52 min
